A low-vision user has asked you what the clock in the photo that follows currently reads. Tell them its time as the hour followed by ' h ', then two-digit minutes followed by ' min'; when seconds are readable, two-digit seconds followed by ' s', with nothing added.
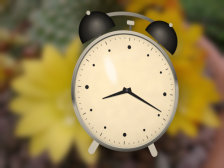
8 h 19 min
